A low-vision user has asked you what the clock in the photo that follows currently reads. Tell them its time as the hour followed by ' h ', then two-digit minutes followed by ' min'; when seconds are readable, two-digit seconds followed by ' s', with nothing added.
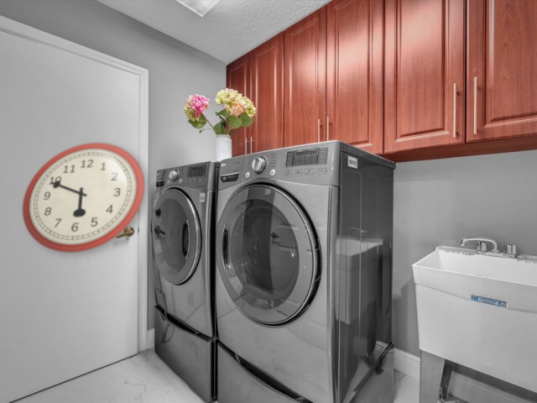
5 h 49 min
